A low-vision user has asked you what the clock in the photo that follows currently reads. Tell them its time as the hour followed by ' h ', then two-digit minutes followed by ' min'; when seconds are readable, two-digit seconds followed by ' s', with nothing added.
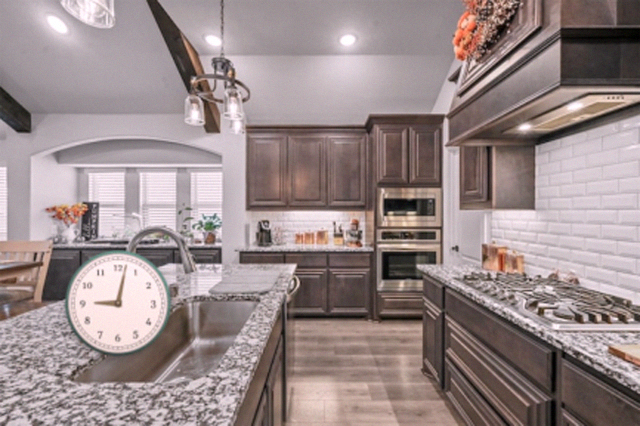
9 h 02 min
